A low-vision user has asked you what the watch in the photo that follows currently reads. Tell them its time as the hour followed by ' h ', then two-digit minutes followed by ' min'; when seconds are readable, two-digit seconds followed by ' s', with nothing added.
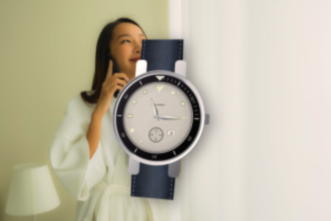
11 h 15 min
